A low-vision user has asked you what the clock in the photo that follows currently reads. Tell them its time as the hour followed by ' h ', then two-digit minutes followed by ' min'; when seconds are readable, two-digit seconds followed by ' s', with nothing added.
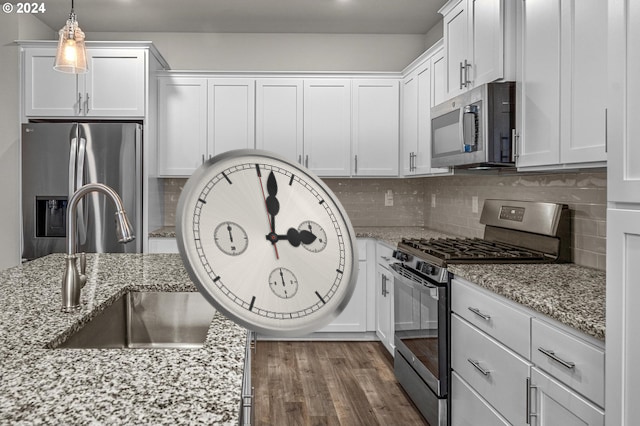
3 h 02 min
